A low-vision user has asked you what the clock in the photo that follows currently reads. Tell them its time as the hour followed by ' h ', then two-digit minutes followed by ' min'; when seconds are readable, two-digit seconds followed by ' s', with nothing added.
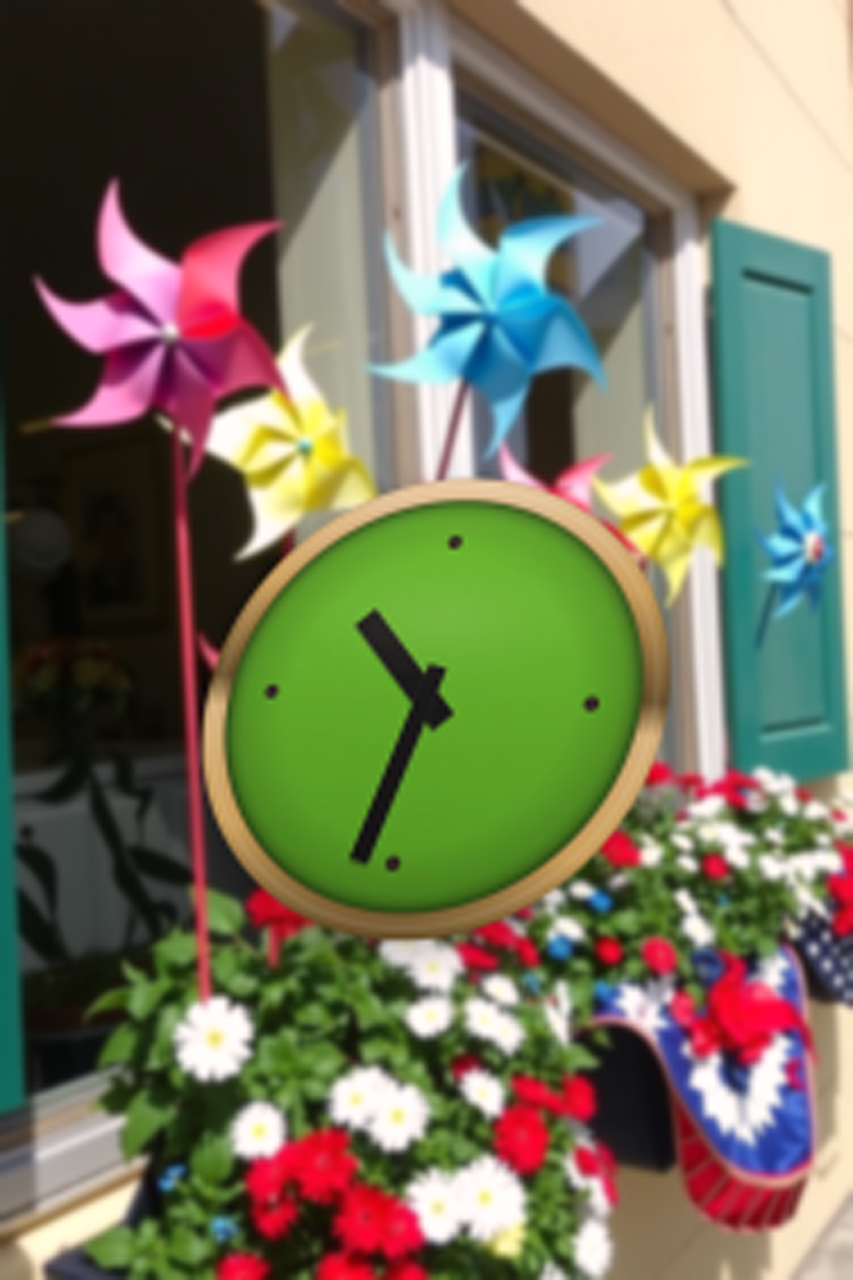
10 h 32 min
